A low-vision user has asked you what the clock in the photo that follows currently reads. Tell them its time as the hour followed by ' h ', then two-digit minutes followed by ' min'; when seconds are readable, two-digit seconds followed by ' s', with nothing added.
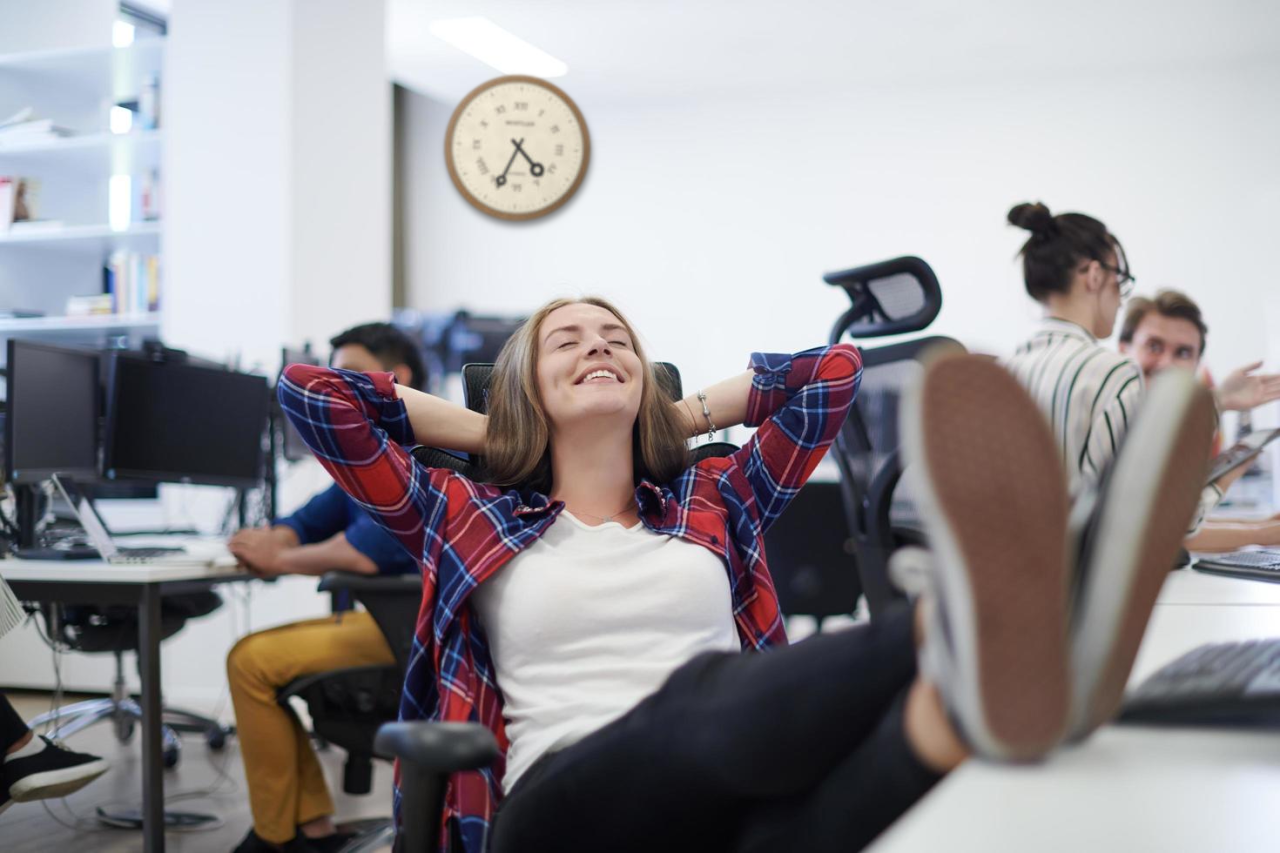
4 h 34 min
